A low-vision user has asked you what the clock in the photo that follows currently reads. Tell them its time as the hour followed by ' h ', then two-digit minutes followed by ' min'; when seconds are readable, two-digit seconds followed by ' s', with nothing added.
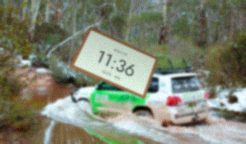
11 h 36 min
